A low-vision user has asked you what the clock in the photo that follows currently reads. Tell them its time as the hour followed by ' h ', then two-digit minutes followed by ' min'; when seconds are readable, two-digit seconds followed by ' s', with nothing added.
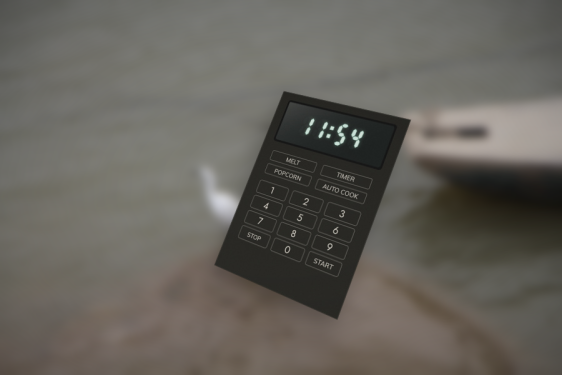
11 h 54 min
